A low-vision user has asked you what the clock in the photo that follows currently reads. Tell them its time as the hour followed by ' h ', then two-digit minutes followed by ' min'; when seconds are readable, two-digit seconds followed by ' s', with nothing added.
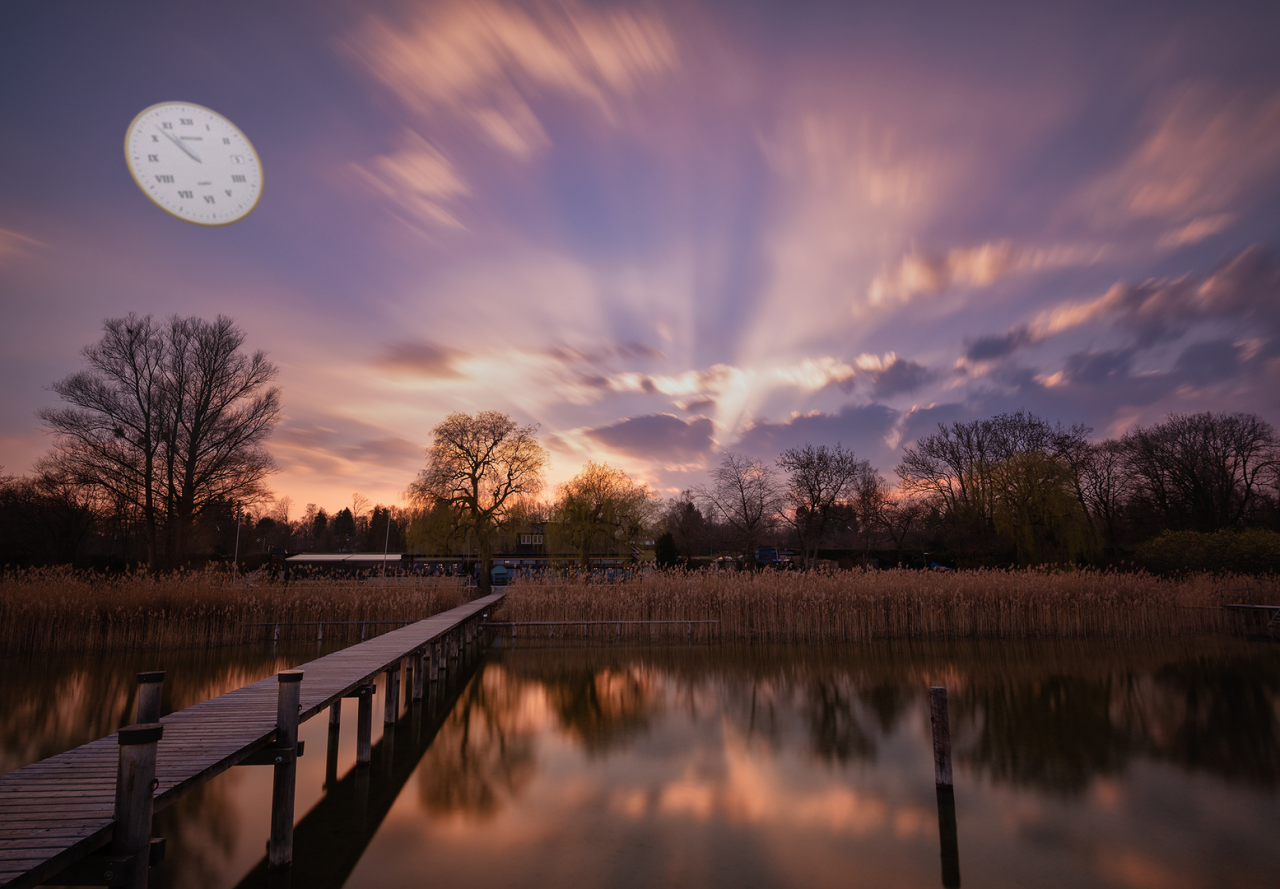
10 h 53 min
